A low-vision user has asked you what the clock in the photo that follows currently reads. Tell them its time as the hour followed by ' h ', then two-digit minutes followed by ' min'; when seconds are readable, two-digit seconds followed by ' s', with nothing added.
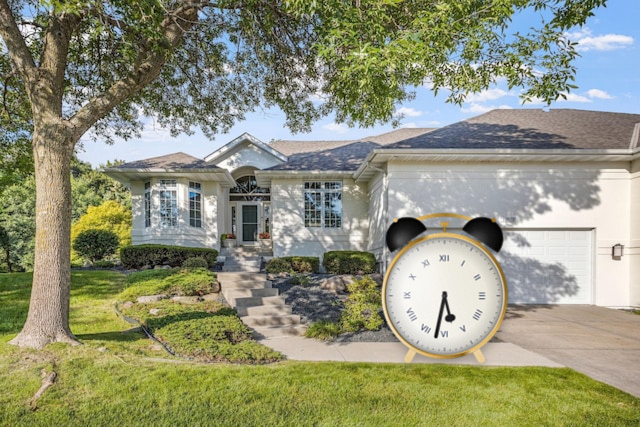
5 h 32 min
